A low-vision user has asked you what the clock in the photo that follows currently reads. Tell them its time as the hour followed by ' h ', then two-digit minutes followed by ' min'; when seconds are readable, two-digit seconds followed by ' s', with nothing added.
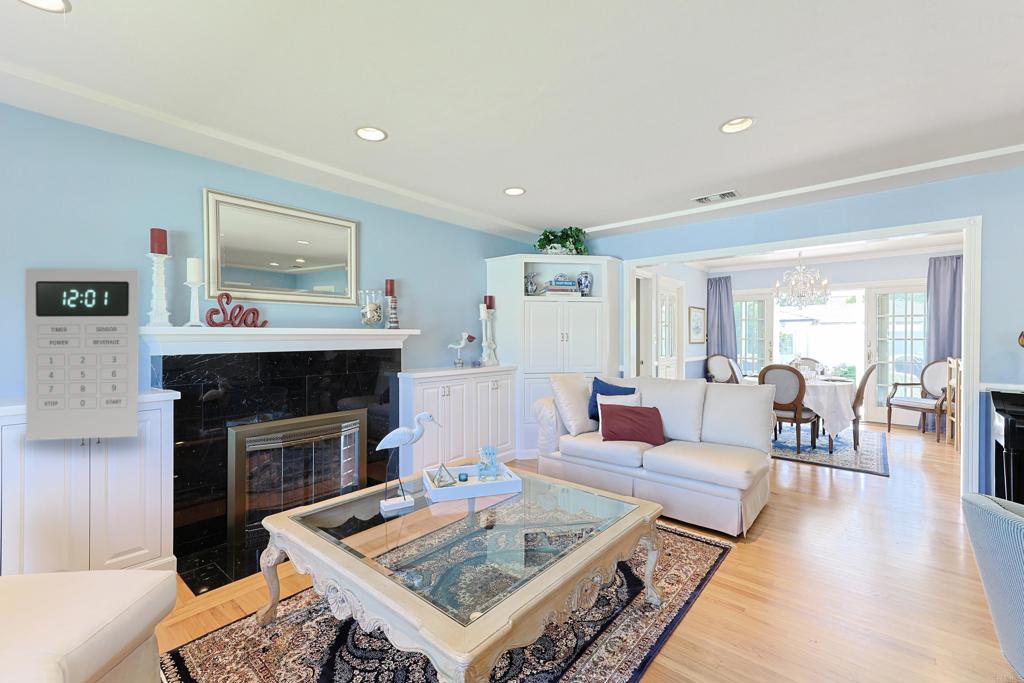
12 h 01 min
